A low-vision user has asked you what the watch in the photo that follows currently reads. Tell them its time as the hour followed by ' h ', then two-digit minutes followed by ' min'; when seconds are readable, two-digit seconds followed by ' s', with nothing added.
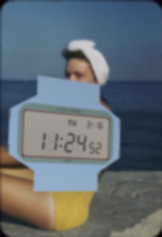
11 h 24 min
